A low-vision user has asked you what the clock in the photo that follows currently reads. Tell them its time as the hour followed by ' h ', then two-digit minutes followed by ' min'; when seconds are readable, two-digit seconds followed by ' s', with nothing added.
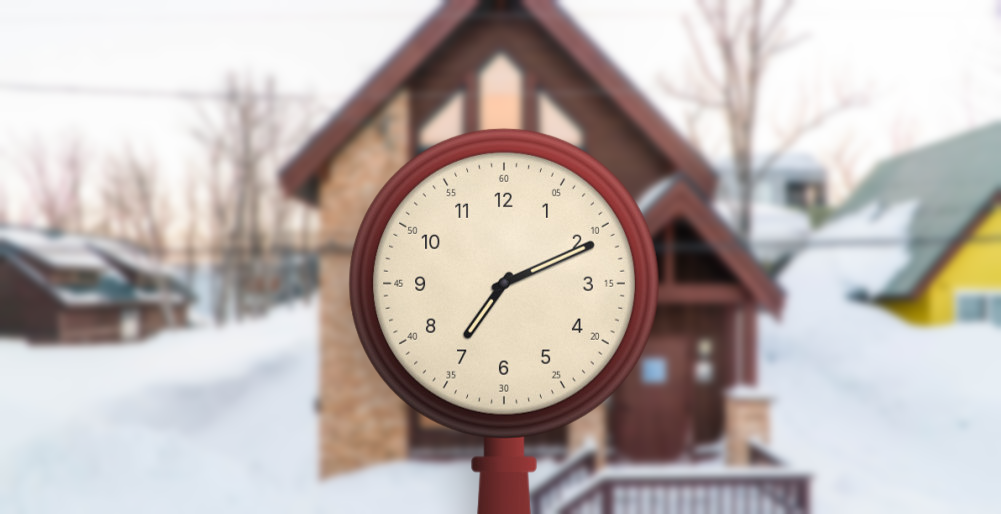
7 h 11 min
